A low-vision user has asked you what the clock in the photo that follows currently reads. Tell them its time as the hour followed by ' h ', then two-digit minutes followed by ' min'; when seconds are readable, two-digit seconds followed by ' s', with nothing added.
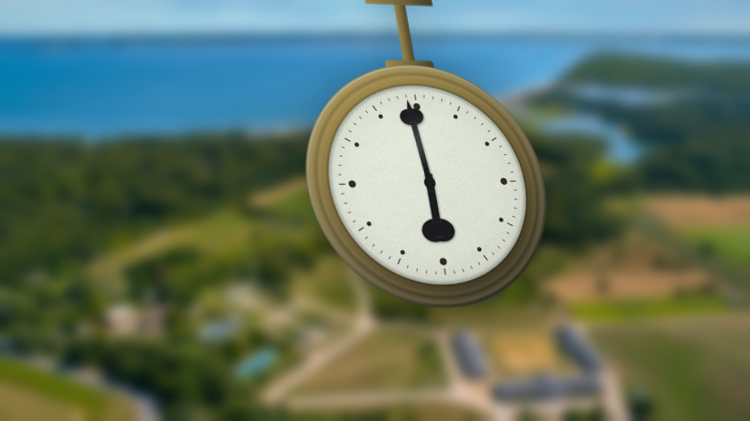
5 h 59 min
